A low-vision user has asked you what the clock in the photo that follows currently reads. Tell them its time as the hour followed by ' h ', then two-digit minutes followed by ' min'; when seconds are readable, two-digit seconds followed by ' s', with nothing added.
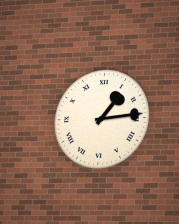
1 h 14 min
